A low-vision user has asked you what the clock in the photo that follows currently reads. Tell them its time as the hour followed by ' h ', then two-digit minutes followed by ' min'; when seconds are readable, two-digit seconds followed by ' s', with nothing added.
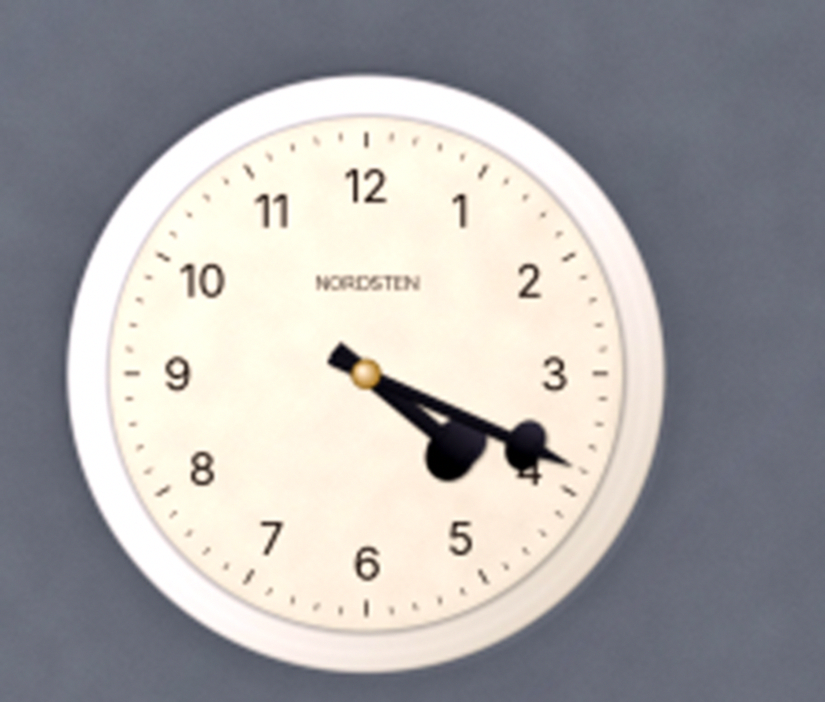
4 h 19 min
